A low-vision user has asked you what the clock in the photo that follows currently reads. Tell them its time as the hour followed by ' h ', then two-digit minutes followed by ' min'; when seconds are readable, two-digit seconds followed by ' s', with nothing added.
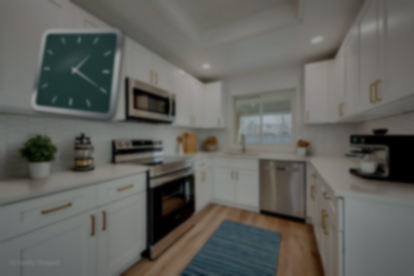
1 h 20 min
